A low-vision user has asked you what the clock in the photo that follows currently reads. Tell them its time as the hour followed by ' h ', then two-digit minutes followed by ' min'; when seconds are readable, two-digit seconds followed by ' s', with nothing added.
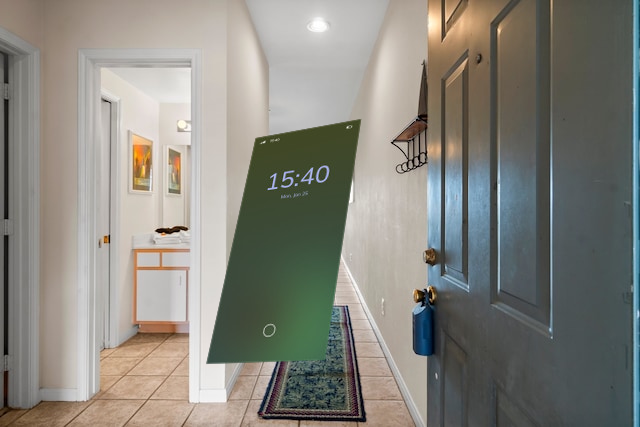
15 h 40 min
